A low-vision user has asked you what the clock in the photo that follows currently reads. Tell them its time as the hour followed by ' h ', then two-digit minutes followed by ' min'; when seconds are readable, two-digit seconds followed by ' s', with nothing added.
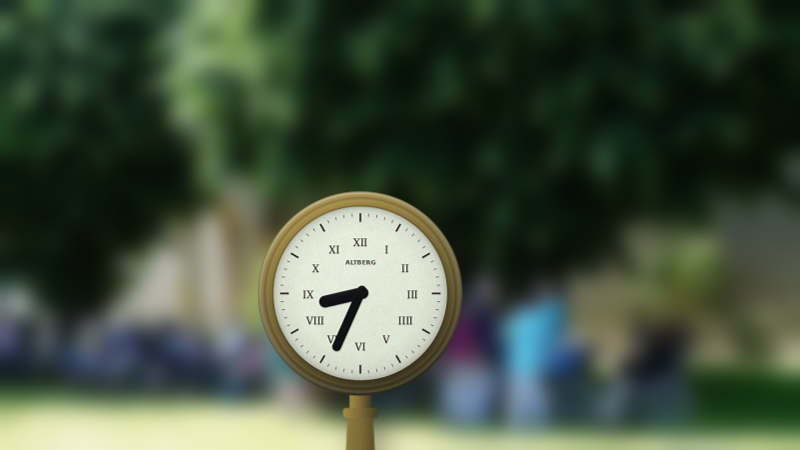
8 h 34 min
